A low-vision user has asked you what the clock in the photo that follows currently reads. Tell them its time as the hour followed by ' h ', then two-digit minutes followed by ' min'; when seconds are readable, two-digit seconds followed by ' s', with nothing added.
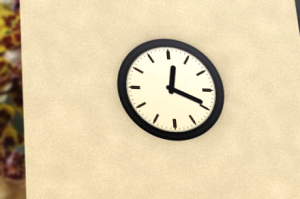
12 h 19 min
